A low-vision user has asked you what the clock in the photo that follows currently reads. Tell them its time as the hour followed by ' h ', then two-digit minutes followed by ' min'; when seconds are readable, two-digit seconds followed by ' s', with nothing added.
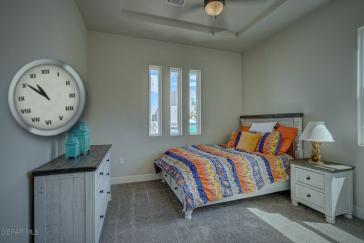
10 h 51 min
